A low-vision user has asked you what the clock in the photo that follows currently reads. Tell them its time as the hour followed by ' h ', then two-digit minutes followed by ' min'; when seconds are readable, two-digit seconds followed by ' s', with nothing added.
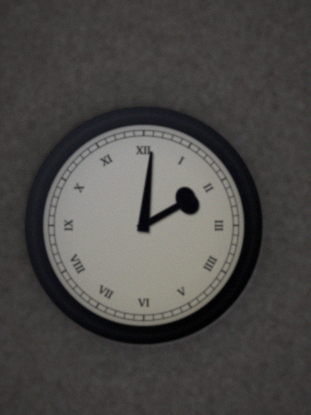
2 h 01 min
